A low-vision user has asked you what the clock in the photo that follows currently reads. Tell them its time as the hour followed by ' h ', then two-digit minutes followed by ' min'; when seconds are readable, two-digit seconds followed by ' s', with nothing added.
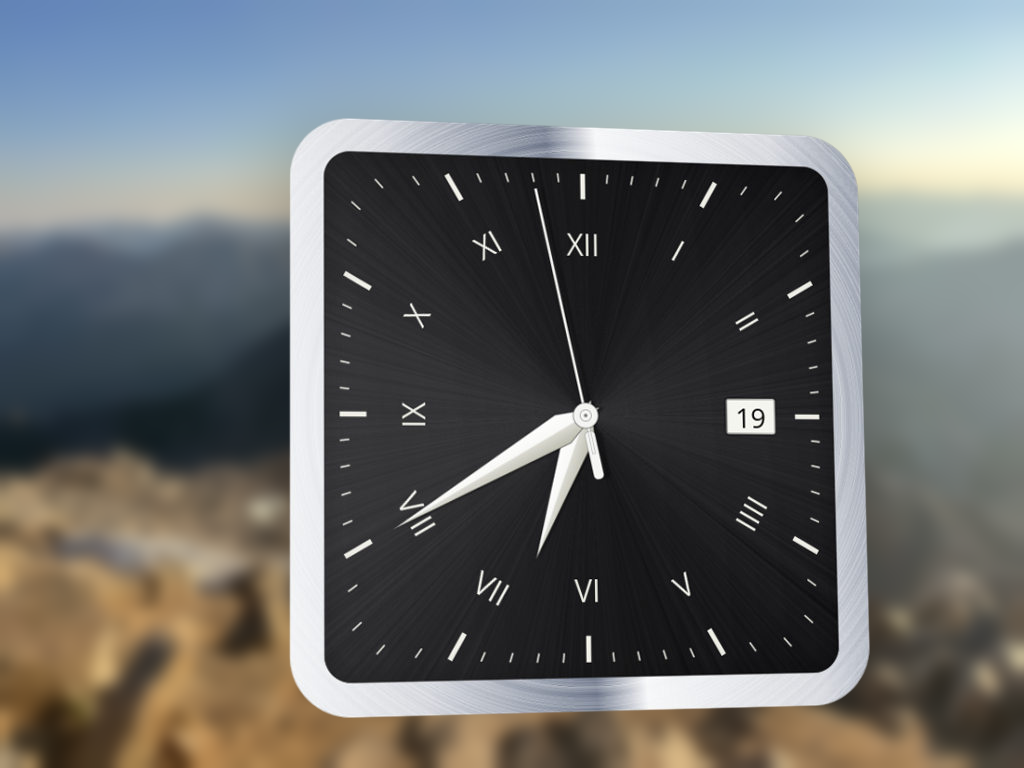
6 h 39 min 58 s
